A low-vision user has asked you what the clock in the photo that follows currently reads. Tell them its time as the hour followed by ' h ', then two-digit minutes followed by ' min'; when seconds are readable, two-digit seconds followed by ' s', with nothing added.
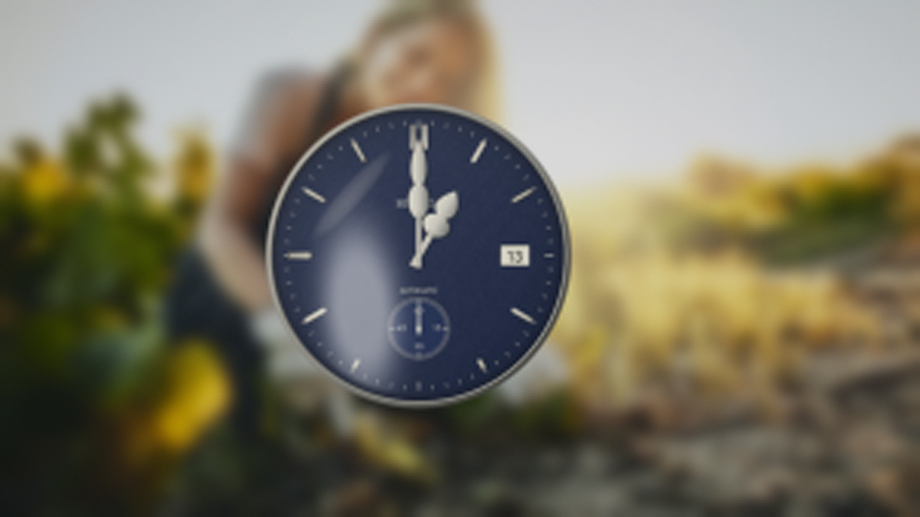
1 h 00 min
